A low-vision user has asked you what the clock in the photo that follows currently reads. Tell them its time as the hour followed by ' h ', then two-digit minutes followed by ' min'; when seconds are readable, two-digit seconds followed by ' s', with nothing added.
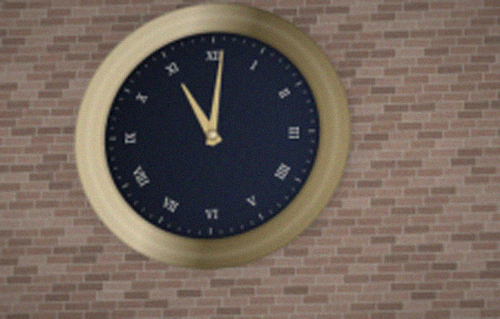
11 h 01 min
